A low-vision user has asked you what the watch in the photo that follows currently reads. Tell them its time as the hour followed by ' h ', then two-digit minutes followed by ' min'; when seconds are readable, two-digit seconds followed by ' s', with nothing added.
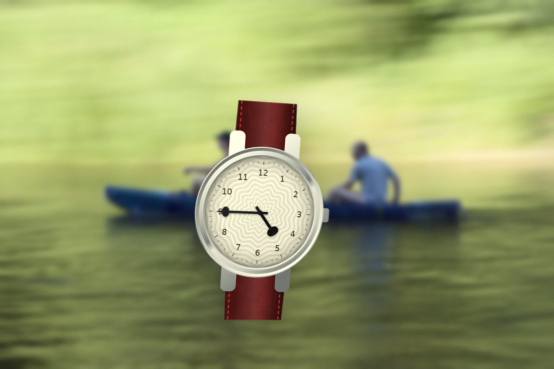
4 h 45 min
